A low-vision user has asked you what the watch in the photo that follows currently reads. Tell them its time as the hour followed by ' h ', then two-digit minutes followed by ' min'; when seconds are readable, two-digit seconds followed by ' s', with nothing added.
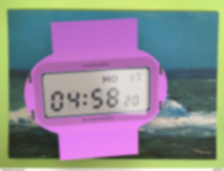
4 h 58 min
